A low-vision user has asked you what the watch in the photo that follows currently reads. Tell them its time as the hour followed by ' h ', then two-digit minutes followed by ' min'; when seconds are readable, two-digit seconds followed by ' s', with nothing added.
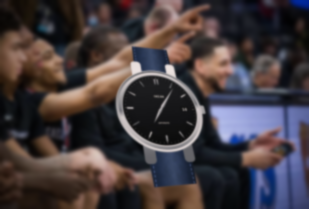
7 h 06 min
